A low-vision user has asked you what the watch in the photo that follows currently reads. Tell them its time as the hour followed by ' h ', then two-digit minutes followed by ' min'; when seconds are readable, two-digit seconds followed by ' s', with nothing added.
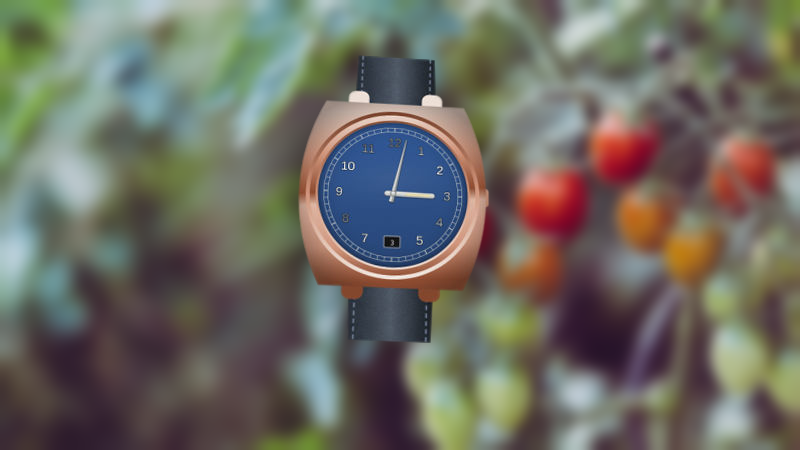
3 h 02 min
